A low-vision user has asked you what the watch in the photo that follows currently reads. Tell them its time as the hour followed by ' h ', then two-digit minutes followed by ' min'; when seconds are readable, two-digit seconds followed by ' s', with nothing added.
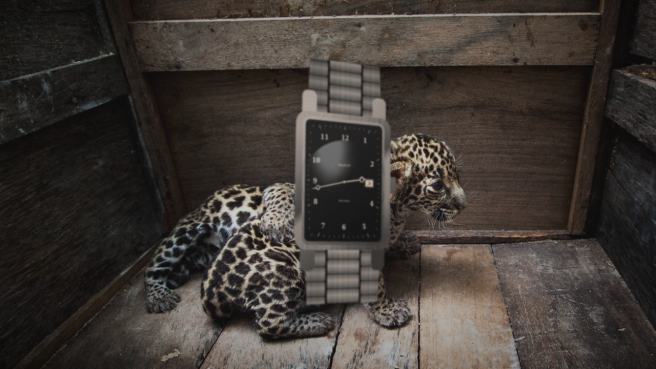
2 h 43 min
